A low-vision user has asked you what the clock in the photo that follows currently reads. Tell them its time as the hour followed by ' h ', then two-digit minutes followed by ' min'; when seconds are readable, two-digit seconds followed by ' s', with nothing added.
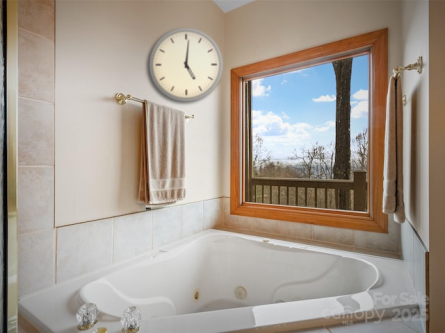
5 h 01 min
